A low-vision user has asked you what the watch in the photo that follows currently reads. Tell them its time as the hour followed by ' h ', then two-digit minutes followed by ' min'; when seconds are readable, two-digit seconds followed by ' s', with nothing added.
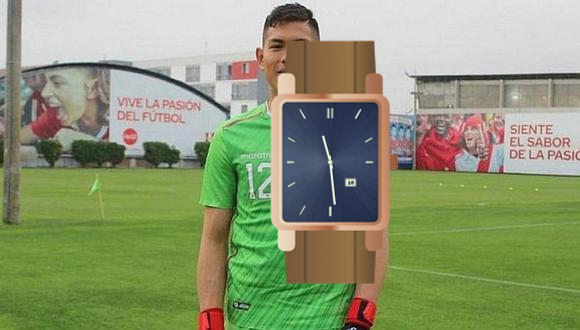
11 h 29 min
